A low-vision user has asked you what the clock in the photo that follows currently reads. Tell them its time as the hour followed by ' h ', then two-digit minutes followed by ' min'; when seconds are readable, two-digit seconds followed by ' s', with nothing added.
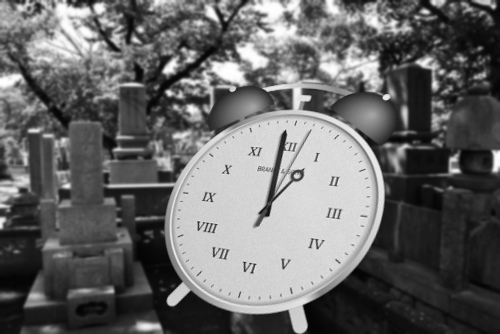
12 h 59 min 02 s
